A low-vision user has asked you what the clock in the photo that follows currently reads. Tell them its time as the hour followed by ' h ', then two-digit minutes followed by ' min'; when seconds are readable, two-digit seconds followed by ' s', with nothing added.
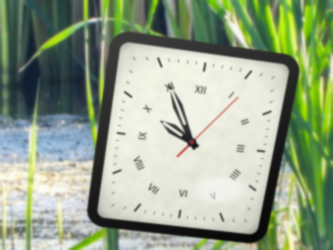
9 h 55 min 06 s
